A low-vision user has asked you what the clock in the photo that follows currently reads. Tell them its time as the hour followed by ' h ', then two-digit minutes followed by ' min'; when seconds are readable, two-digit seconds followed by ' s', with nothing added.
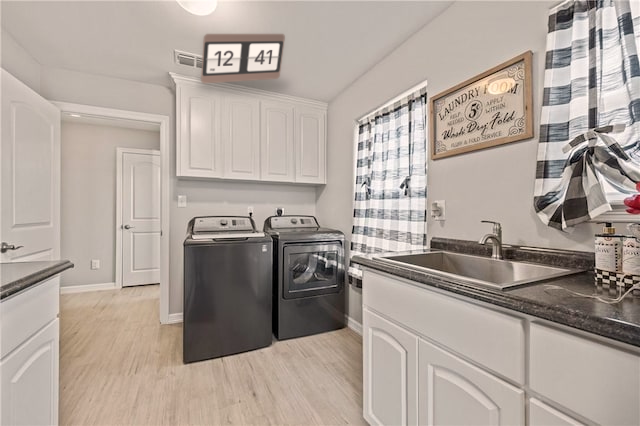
12 h 41 min
